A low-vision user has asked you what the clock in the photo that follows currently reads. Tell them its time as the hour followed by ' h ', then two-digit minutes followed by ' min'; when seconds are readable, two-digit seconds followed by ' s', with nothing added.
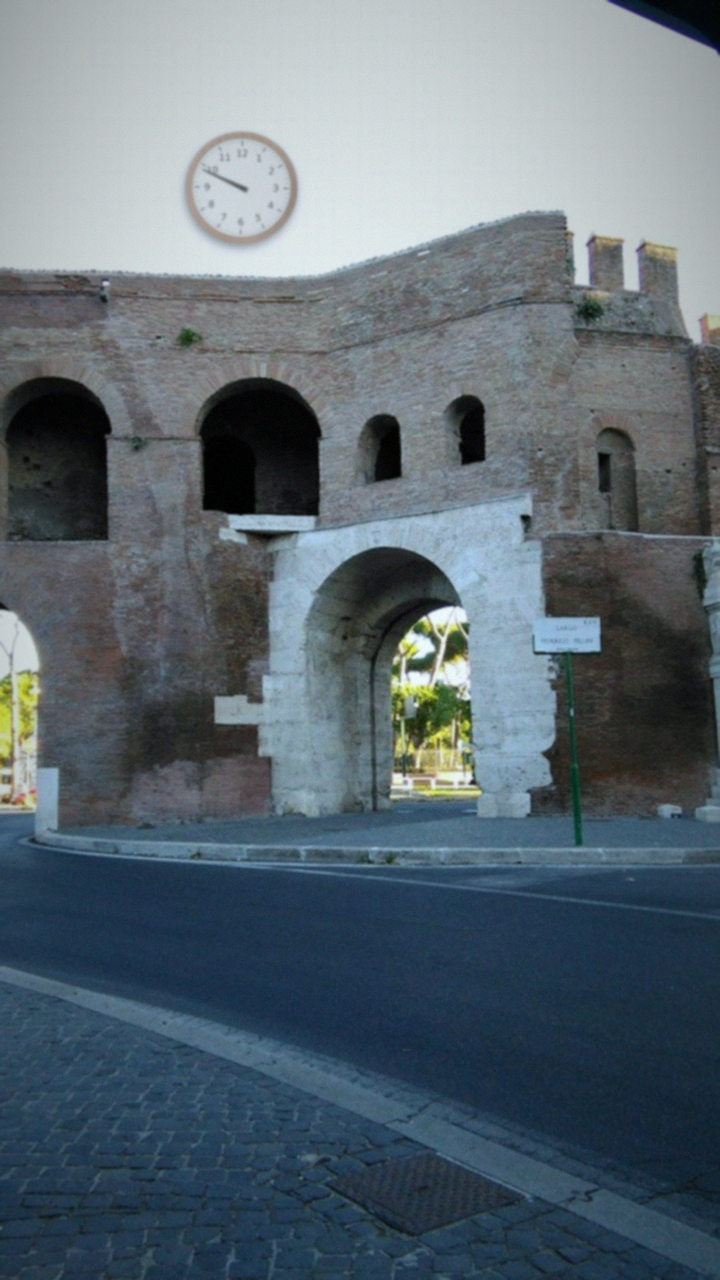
9 h 49 min
